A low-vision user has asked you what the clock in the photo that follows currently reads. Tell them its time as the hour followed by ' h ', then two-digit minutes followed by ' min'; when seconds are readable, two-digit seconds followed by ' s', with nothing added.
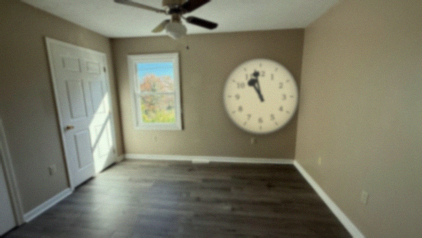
10 h 58 min
